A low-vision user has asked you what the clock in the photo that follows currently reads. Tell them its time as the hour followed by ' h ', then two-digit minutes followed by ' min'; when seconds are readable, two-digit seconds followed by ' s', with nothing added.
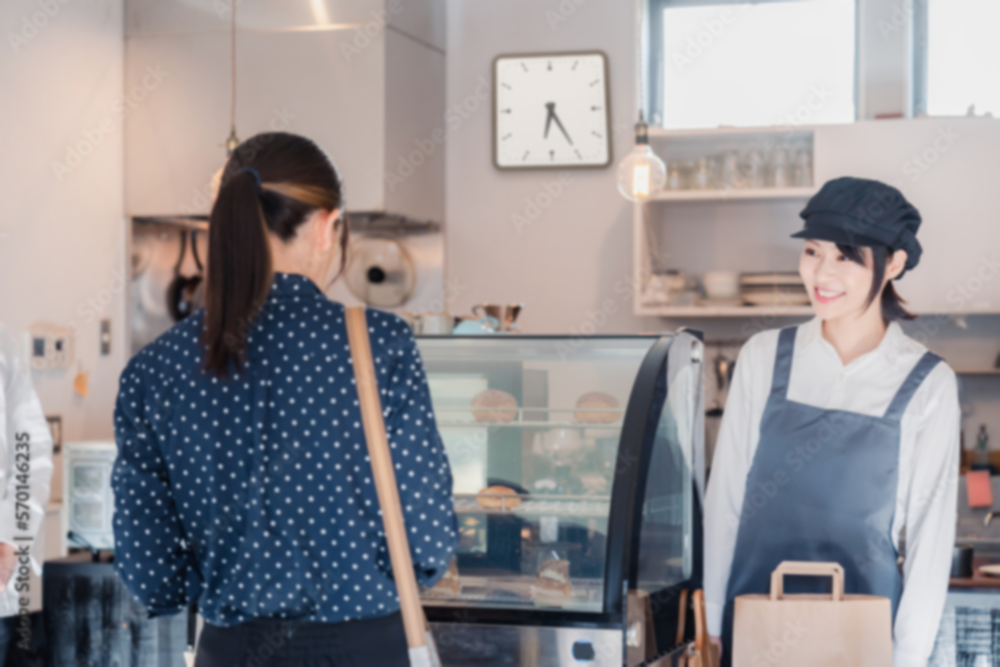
6 h 25 min
